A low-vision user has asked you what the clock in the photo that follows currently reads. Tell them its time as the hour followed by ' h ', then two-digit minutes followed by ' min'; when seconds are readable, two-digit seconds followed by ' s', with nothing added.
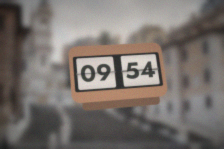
9 h 54 min
